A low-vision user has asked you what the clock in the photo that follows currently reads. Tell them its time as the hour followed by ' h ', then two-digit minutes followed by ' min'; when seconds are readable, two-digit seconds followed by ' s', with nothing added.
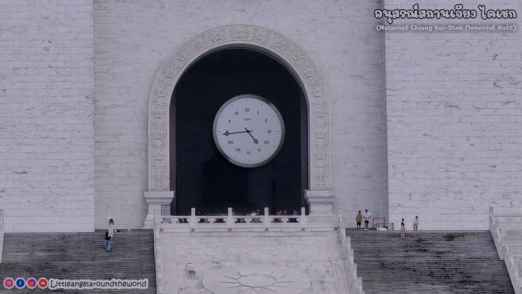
4 h 44 min
